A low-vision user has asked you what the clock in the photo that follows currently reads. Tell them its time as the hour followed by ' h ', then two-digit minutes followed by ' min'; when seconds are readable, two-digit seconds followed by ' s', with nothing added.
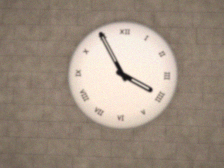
3 h 55 min
